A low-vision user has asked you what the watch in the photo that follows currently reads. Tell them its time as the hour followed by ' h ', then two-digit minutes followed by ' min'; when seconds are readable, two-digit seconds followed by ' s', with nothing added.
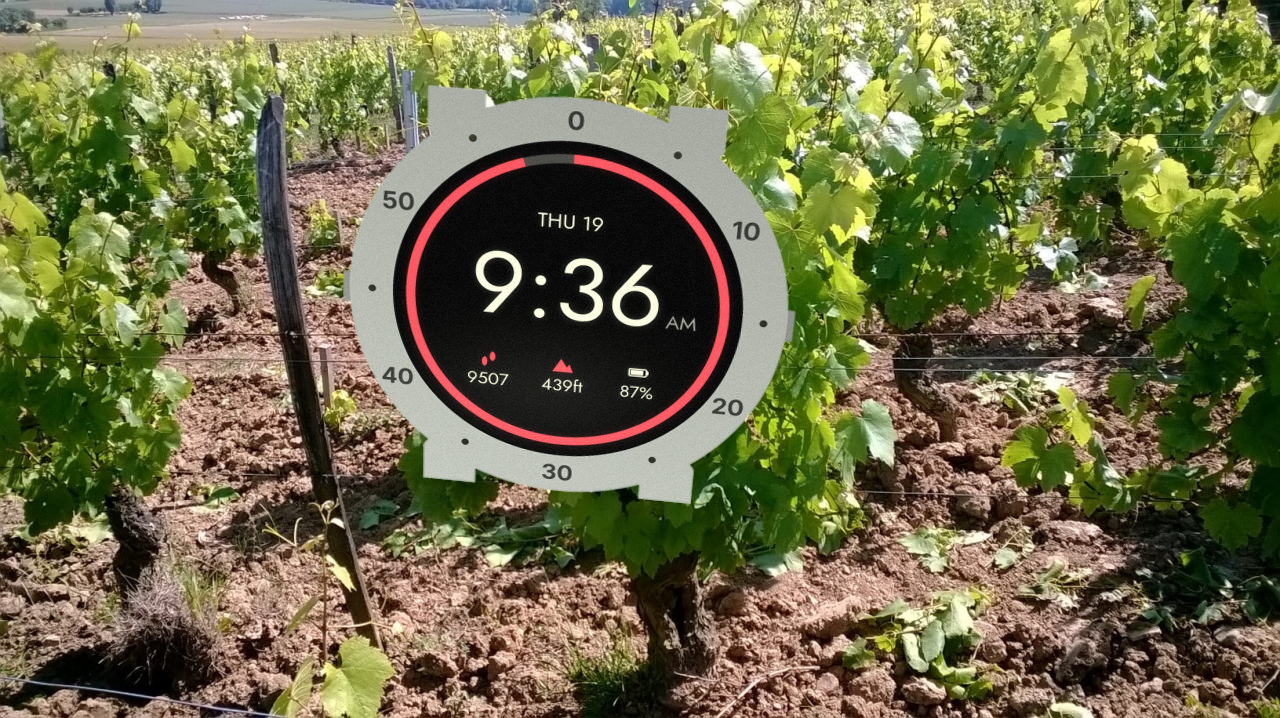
9 h 36 min
